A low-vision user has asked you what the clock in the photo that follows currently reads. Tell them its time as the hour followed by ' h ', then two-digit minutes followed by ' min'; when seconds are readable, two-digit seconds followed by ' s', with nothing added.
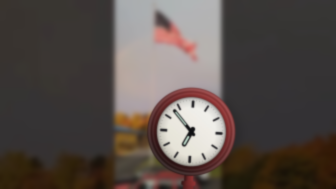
6 h 53 min
